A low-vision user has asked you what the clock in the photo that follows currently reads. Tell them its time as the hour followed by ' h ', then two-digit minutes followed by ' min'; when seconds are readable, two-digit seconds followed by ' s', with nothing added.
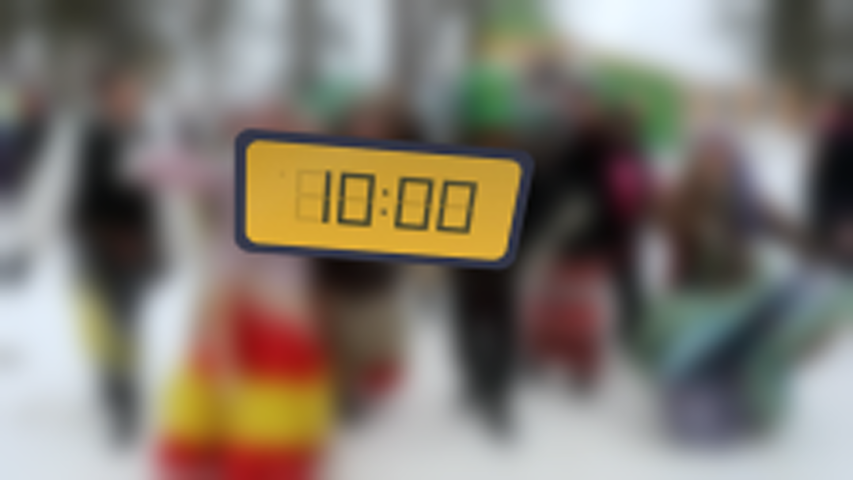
10 h 00 min
